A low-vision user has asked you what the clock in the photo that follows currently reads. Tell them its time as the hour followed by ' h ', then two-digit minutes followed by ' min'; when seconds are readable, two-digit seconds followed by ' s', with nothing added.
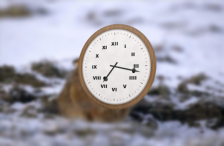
7 h 17 min
